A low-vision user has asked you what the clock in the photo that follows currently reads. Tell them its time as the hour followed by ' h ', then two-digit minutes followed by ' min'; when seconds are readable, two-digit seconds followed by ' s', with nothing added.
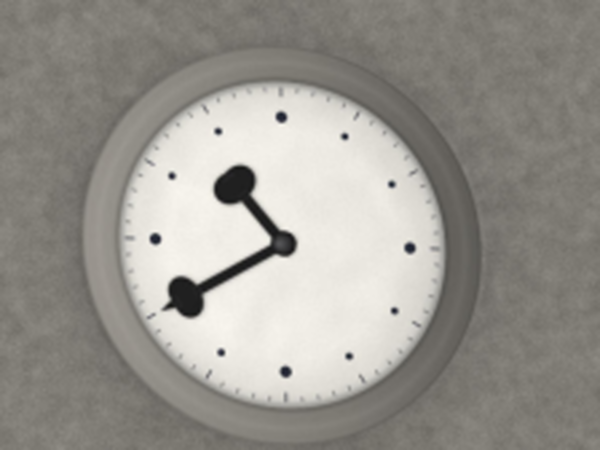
10 h 40 min
